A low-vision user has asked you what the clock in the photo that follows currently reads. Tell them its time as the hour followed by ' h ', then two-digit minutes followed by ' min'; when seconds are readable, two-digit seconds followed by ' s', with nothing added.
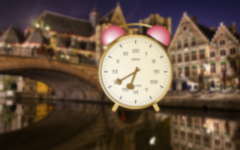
6 h 40 min
